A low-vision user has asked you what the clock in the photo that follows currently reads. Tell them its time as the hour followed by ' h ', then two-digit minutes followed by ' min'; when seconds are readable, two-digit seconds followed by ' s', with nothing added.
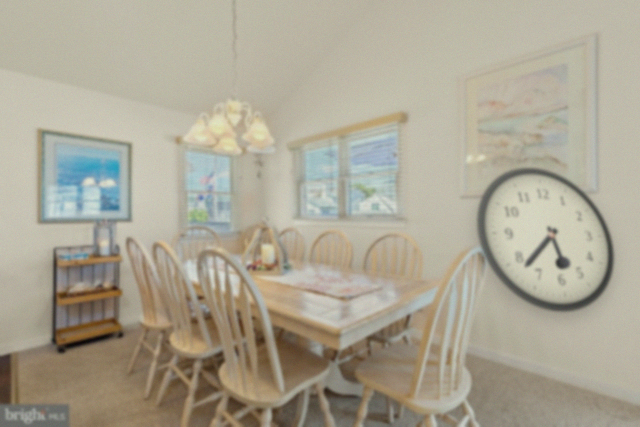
5 h 38 min
